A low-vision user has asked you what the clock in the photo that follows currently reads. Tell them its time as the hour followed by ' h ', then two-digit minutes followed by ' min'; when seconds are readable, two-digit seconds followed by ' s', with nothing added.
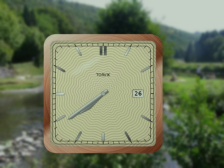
7 h 39 min
